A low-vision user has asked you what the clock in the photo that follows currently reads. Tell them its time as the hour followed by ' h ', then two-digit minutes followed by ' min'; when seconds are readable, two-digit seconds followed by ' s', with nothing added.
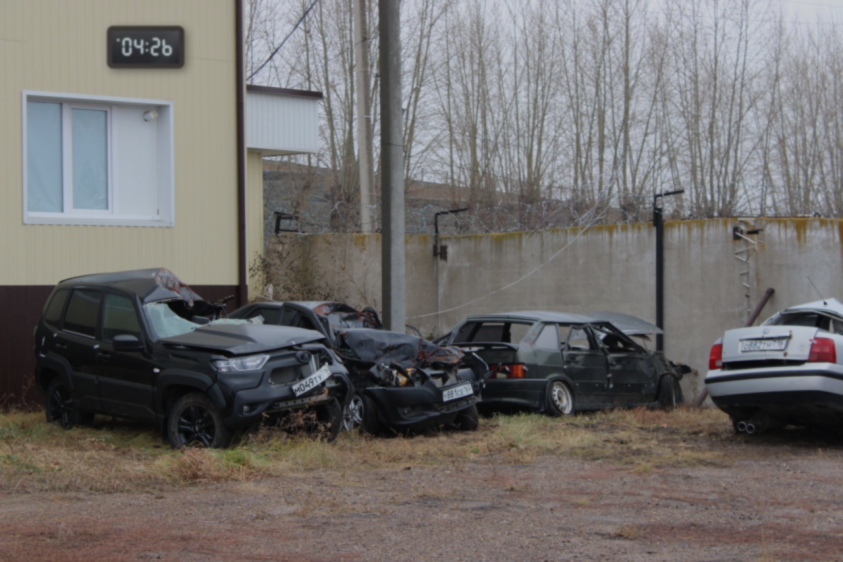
4 h 26 min
